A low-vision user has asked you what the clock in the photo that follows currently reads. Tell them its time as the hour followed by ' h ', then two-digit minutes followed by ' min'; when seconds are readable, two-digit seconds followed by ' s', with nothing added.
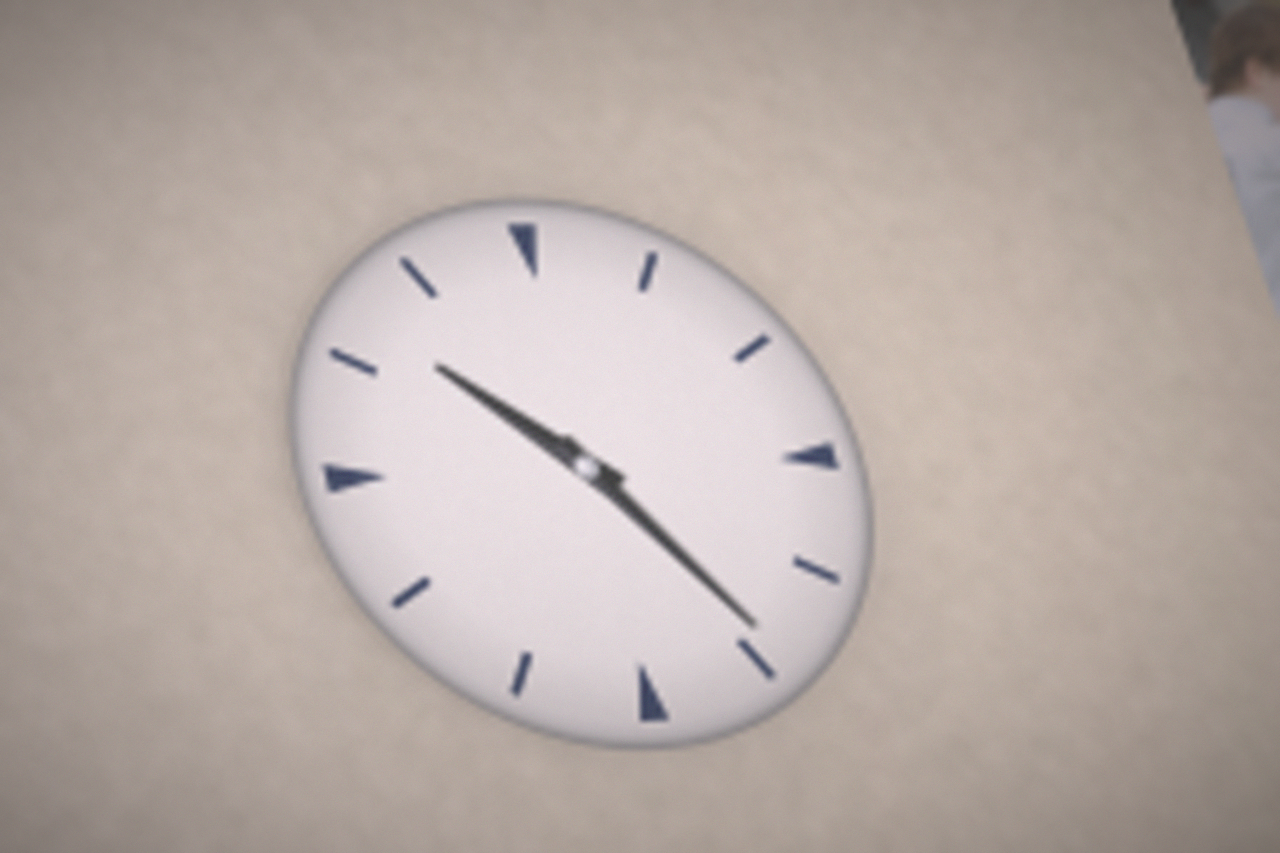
10 h 24 min
